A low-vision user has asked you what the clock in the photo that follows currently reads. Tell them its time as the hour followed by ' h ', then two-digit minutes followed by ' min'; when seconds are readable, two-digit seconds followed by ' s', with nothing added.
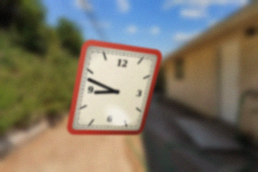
8 h 48 min
